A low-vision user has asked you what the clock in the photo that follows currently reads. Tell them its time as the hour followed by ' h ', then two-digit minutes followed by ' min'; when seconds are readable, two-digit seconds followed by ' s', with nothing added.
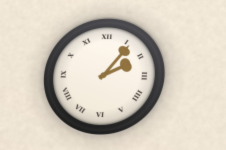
2 h 06 min
